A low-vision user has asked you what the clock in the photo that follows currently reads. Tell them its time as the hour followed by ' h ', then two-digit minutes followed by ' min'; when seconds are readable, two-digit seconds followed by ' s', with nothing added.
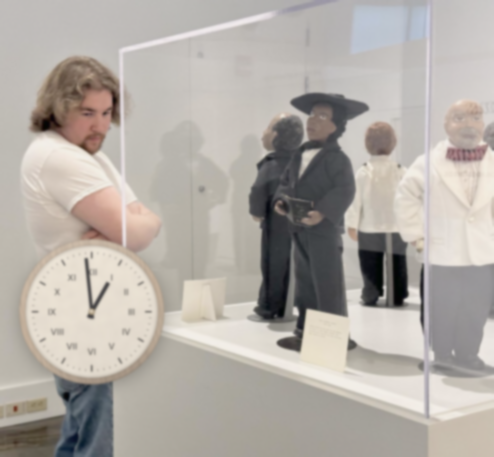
12 h 59 min
